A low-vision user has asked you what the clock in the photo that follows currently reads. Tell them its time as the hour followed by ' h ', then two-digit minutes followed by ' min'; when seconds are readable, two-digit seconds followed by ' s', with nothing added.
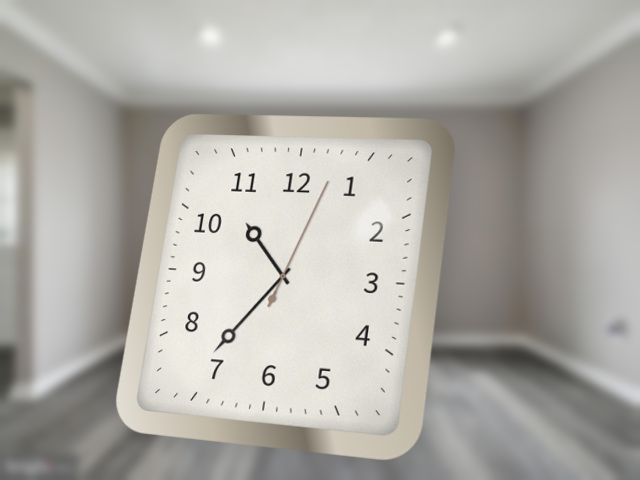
10 h 36 min 03 s
